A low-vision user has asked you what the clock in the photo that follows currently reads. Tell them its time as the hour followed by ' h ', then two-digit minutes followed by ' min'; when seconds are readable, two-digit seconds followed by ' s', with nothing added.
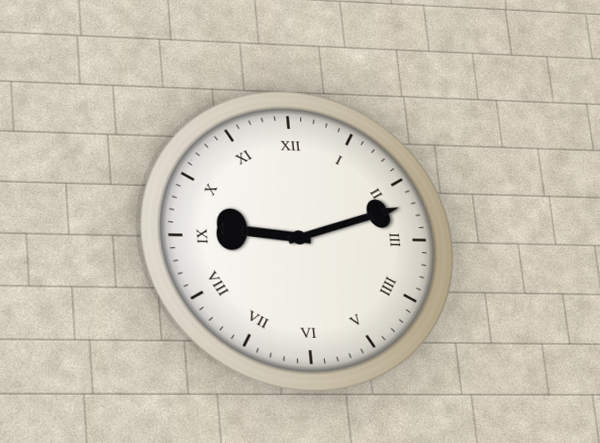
9 h 12 min
